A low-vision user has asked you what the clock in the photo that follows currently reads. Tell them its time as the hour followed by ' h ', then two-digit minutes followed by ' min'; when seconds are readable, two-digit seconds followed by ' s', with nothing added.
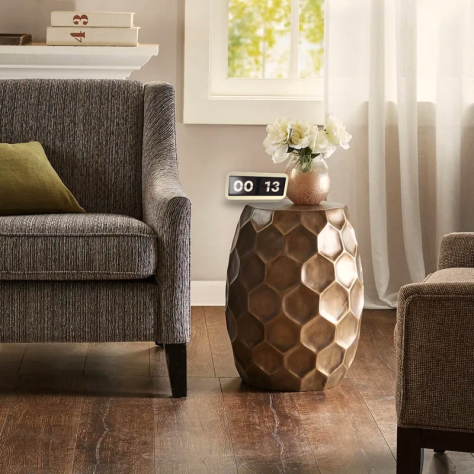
0 h 13 min
